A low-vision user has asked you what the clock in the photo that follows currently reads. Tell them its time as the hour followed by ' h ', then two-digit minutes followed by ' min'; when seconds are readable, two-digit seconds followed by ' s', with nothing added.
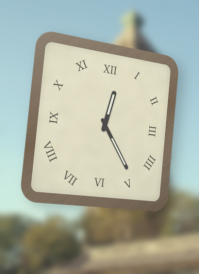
12 h 24 min
